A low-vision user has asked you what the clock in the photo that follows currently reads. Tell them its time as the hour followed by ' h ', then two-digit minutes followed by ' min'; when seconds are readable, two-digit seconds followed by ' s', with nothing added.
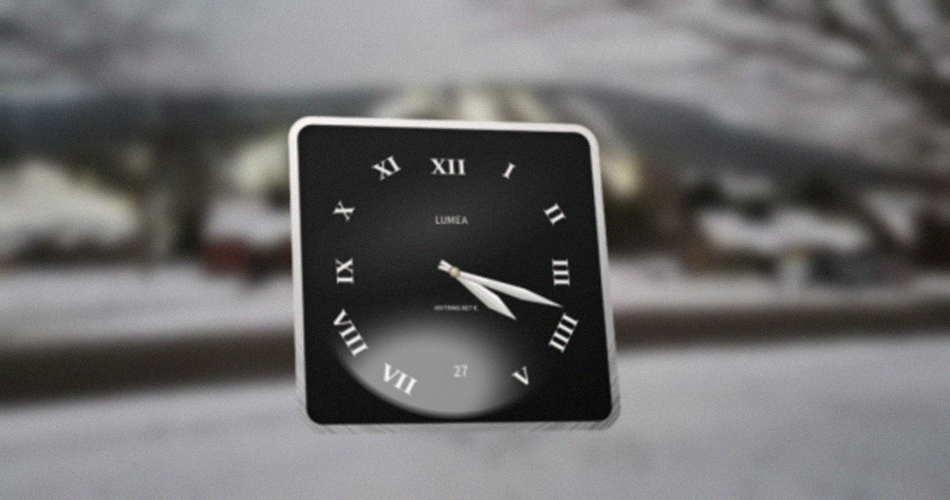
4 h 18 min
